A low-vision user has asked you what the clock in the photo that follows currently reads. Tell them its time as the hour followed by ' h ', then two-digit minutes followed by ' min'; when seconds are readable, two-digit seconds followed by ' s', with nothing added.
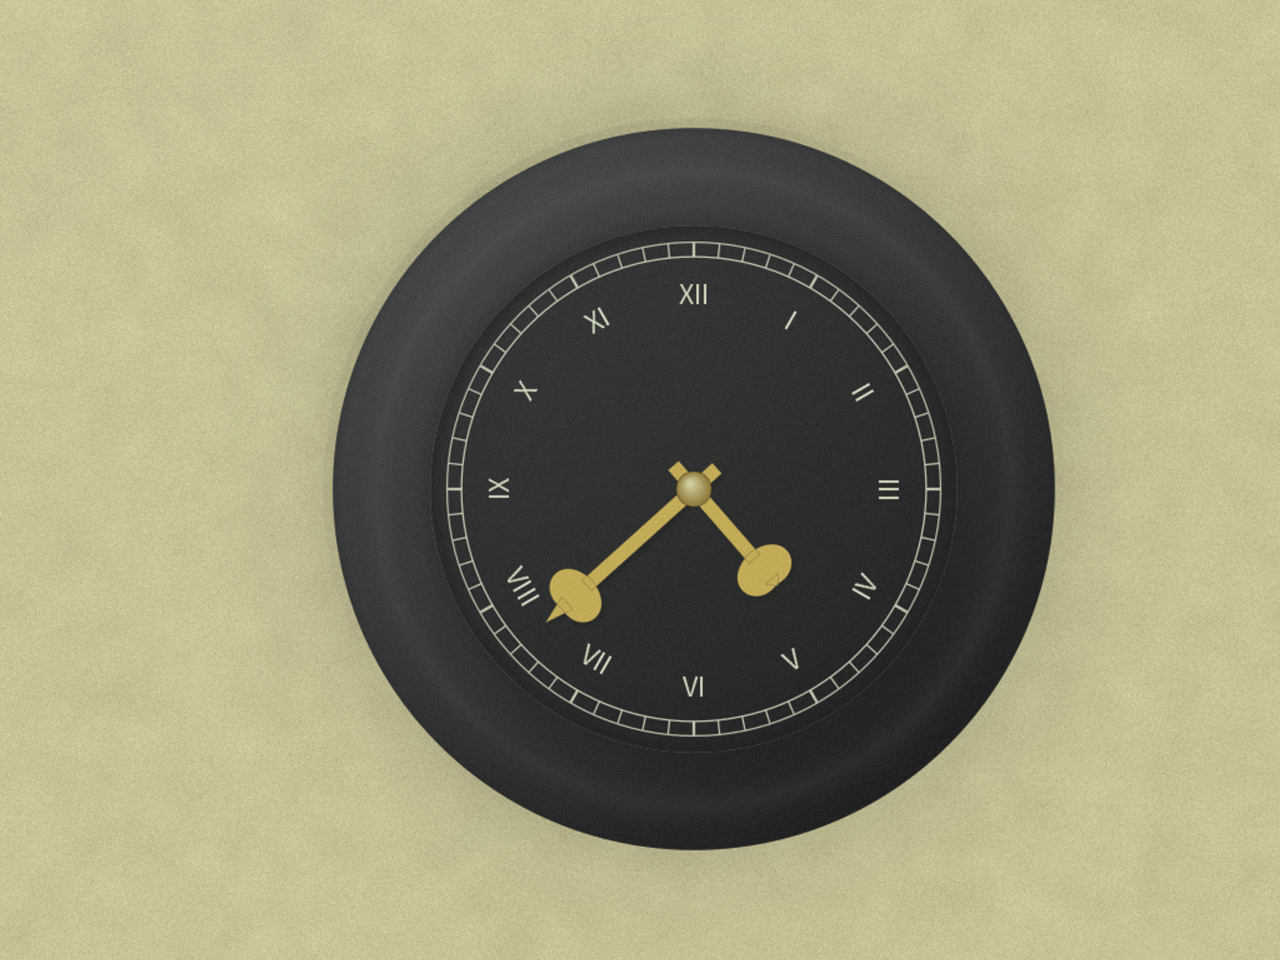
4 h 38 min
